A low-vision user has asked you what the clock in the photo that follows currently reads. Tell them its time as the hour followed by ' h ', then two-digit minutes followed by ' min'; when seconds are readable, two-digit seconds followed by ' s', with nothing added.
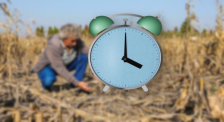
4 h 00 min
